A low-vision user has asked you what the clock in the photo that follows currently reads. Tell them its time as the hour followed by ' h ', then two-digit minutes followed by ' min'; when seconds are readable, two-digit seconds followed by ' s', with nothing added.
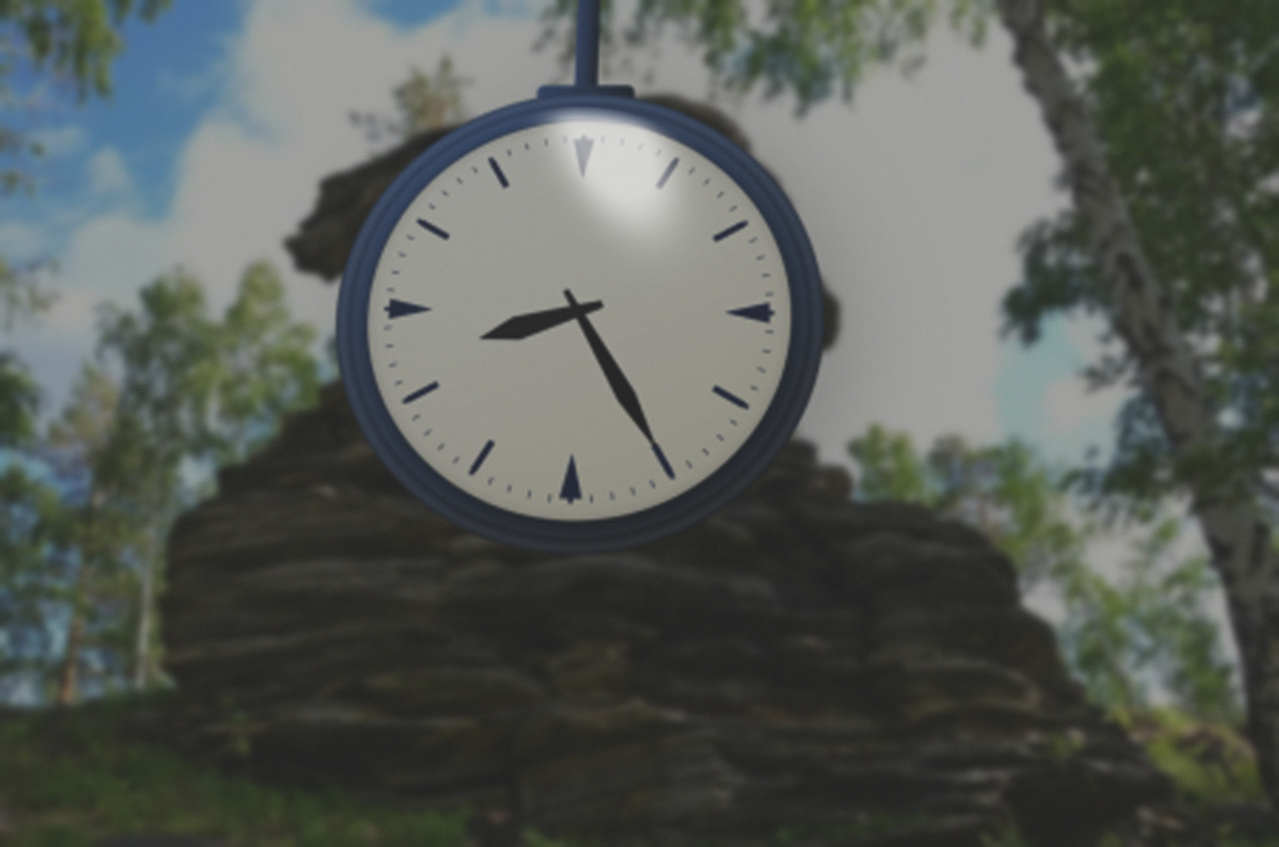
8 h 25 min
